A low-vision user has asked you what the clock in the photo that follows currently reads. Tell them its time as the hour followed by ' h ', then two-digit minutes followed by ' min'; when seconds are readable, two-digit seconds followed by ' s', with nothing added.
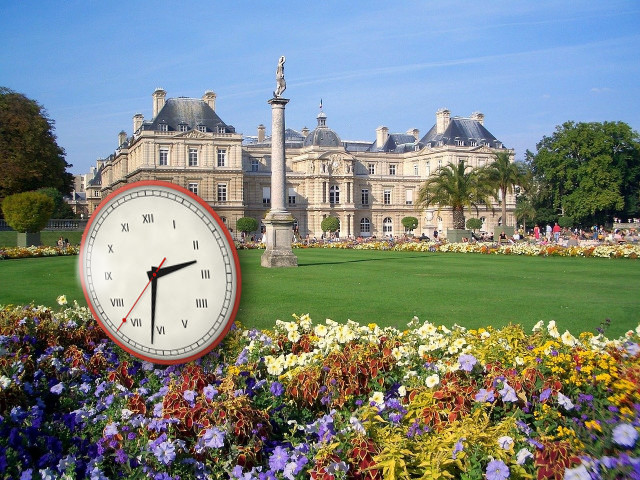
2 h 31 min 37 s
